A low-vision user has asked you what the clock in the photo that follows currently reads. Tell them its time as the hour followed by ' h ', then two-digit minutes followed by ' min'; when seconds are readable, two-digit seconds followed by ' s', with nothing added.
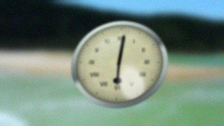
6 h 01 min
